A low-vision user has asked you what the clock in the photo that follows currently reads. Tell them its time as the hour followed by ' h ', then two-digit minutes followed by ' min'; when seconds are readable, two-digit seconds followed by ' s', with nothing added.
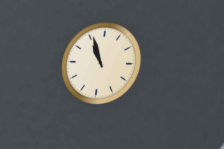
10 h 56 min
